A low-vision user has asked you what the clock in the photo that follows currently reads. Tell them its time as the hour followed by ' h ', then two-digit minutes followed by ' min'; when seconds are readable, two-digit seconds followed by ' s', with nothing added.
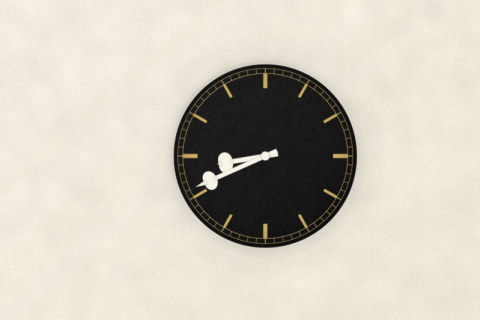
8 h 41 min
